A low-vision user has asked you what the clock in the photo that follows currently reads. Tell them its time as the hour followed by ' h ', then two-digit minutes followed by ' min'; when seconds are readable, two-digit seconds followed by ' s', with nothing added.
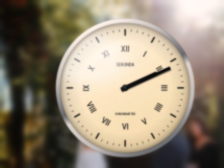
2 h 11 min
